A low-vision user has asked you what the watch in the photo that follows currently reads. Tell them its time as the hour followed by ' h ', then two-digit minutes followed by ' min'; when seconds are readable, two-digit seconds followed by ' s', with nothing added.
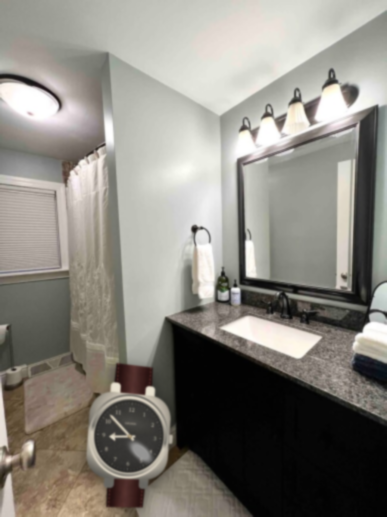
8 h 52 min
